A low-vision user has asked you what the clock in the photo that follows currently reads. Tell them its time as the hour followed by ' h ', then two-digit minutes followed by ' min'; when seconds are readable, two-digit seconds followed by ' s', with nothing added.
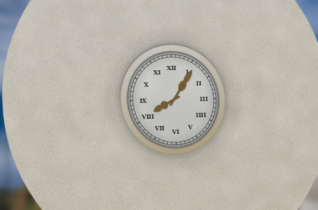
8 h 06 min
